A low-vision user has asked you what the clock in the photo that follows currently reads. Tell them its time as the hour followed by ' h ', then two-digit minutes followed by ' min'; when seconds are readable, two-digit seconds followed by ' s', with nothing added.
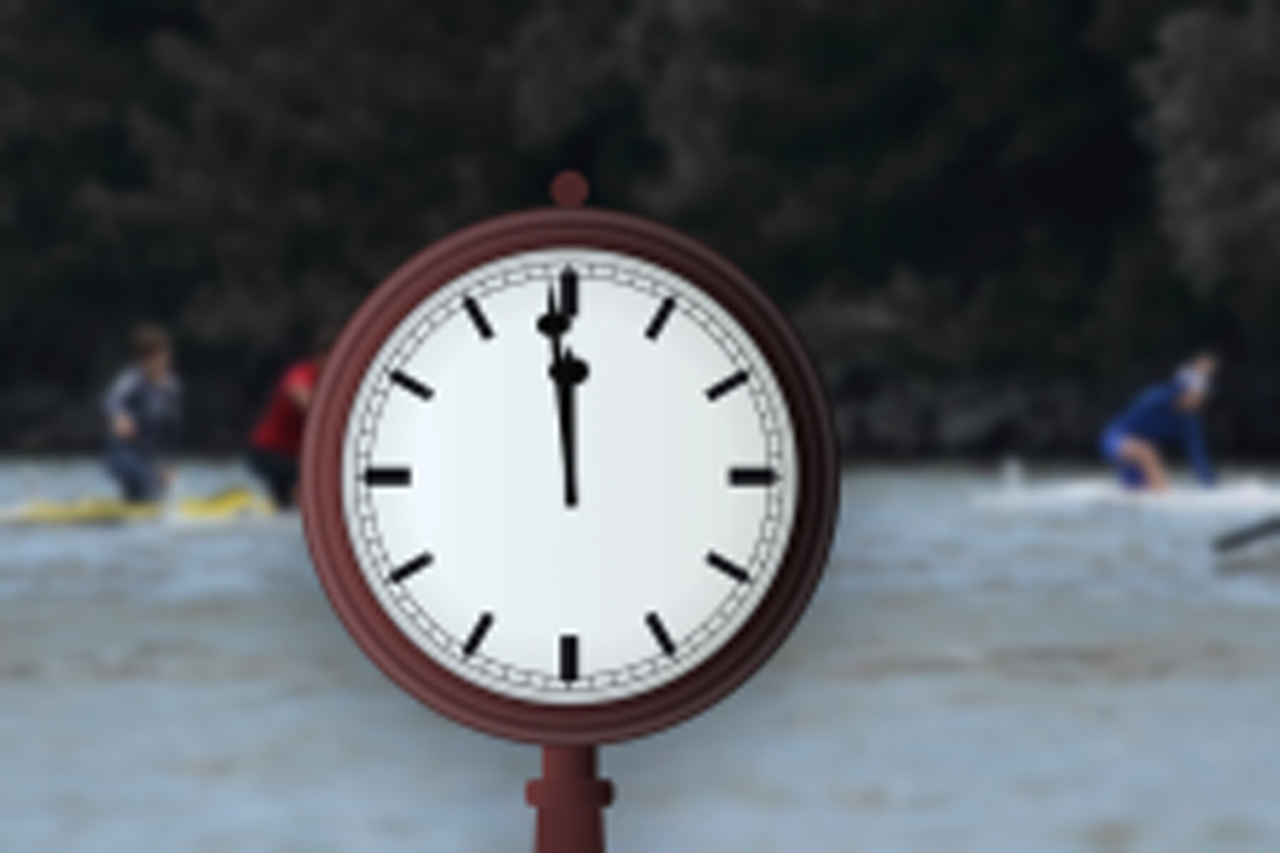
11 h 59 min
